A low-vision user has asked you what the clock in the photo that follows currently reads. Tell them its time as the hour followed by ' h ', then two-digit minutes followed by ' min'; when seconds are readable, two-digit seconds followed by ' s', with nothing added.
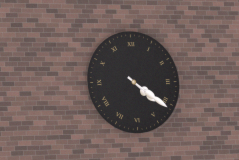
4 h 21 min
